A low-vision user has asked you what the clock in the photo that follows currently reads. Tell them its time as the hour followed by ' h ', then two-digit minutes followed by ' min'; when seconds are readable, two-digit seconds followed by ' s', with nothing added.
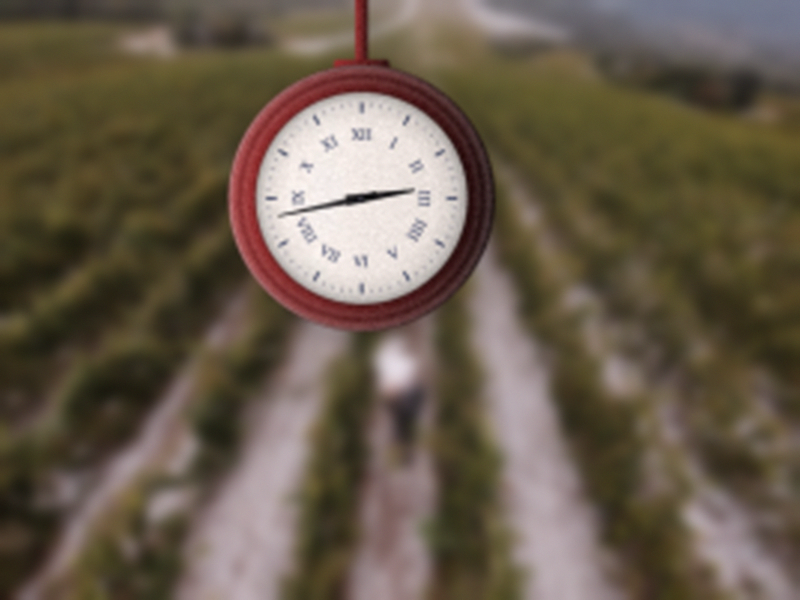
2 h 43 min
